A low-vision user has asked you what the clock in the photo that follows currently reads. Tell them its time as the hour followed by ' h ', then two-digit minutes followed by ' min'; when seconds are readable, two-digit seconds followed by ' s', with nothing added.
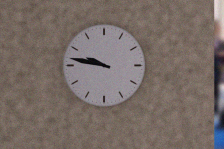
9 h 47 min
